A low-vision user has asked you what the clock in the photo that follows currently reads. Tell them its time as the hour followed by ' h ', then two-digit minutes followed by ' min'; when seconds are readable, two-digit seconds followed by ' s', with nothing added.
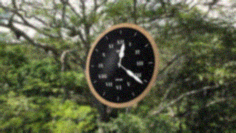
12 h 21 min
